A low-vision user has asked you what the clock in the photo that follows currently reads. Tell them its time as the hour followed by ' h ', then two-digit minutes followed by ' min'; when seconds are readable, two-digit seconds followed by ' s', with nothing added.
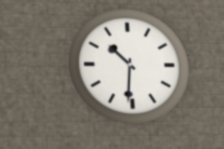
10 h 31 min
